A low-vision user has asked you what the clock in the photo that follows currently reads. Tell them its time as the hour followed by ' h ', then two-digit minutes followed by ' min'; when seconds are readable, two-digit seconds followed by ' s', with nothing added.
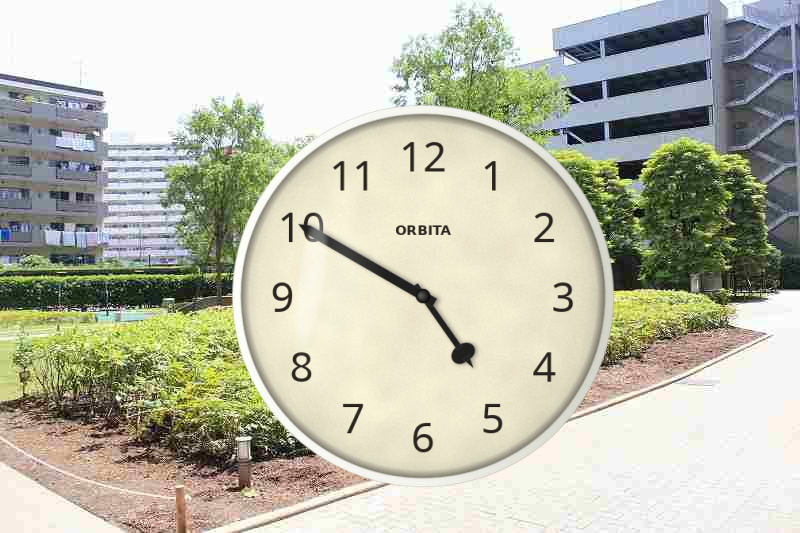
4 h 50 min
